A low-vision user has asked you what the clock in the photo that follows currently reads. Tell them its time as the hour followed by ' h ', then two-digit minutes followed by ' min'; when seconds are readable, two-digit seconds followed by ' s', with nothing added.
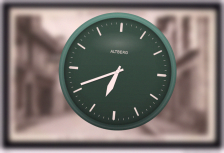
6 h 41 min
